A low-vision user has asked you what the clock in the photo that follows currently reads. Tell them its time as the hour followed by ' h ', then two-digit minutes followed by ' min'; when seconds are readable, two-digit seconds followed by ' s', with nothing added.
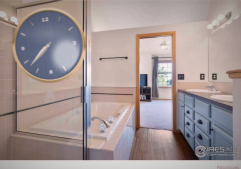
7 h 38 min
